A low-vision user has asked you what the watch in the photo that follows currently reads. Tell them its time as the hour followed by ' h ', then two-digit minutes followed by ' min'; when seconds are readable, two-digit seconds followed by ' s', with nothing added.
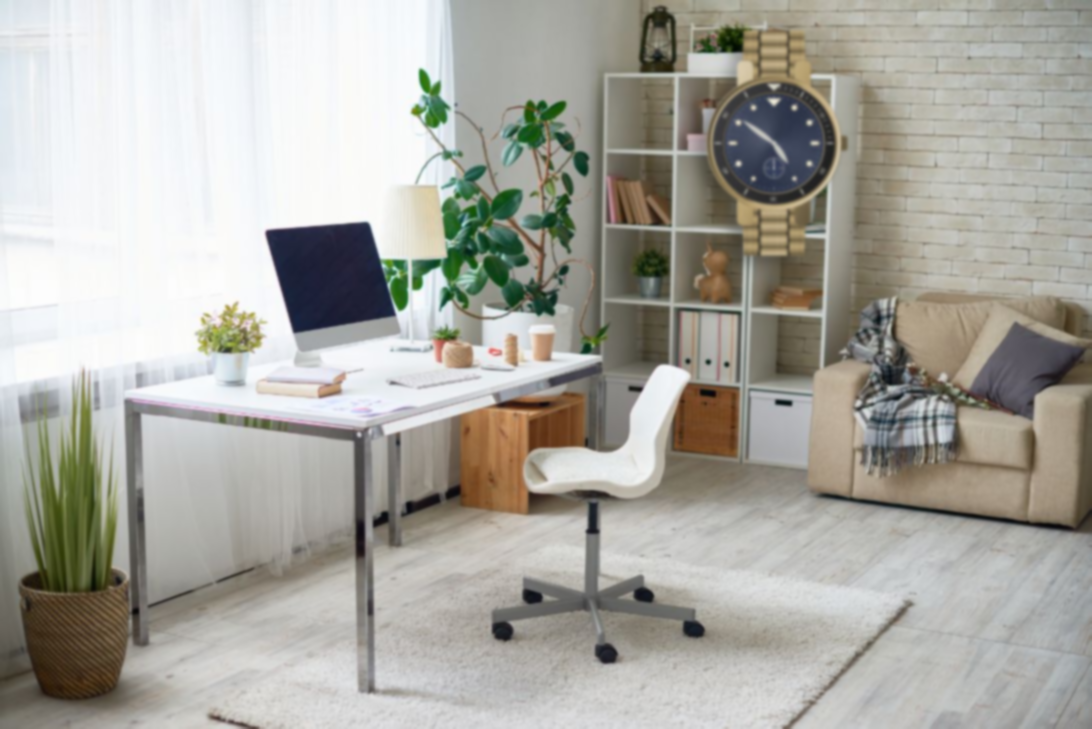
4 h 51 min
